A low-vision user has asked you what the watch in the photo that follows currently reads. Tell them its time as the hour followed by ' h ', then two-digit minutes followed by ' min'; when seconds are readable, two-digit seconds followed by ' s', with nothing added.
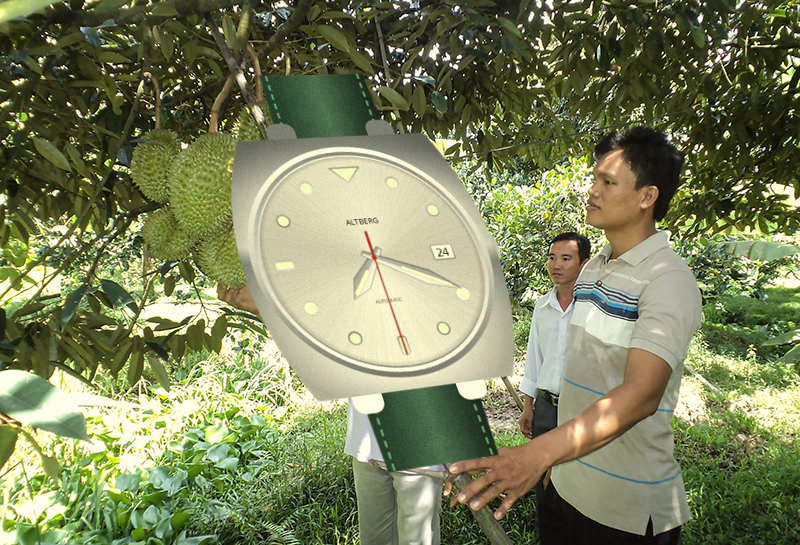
7 h 19 min 30 s
